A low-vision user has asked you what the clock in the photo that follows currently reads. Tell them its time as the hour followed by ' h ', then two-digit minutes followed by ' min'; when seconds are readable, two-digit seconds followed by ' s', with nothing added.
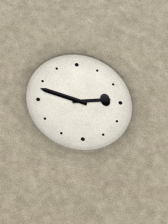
2 h 48 min
